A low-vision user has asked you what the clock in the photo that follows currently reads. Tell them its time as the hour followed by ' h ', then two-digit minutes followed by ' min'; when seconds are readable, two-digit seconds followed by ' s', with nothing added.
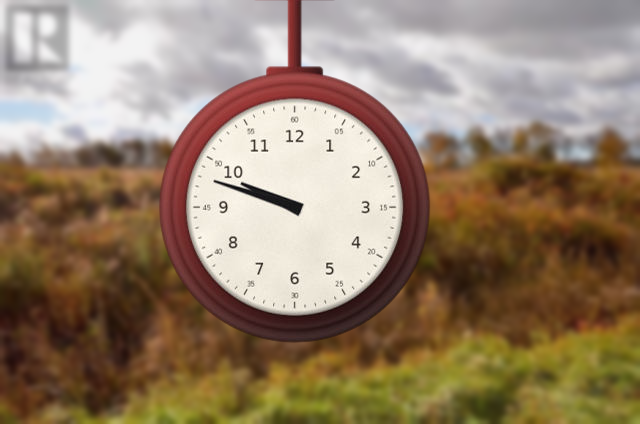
9 h 48 min
